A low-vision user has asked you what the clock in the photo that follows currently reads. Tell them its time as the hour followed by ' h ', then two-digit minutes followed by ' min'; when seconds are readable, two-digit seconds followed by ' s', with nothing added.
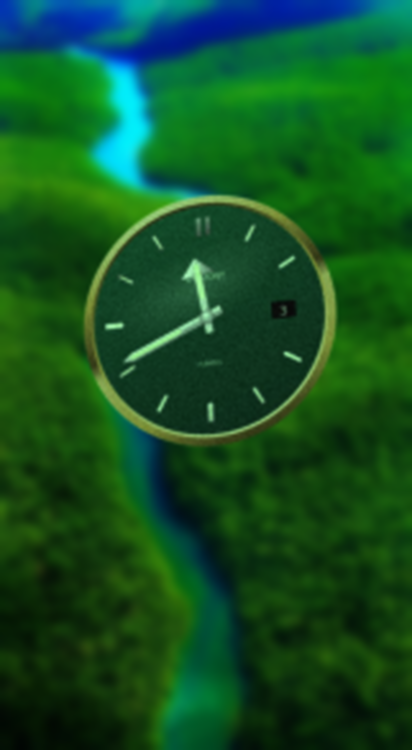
11 h 41 min
